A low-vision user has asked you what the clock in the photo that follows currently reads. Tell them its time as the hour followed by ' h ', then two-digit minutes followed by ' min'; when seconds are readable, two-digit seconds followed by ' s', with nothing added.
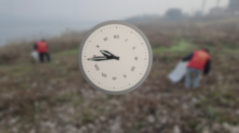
9 h 44 min
